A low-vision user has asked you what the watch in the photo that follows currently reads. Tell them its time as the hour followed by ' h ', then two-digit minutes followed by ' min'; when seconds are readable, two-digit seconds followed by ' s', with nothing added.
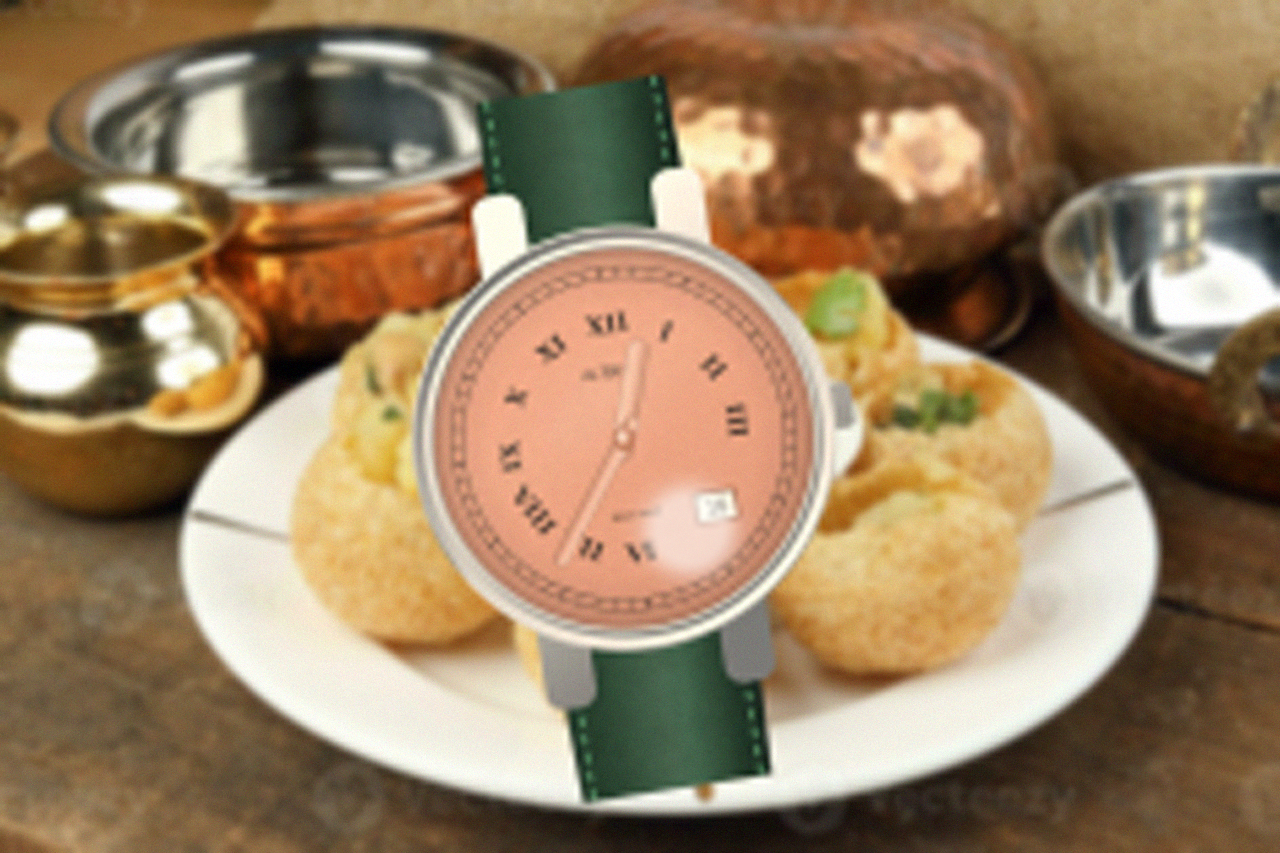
12 h 36 min
